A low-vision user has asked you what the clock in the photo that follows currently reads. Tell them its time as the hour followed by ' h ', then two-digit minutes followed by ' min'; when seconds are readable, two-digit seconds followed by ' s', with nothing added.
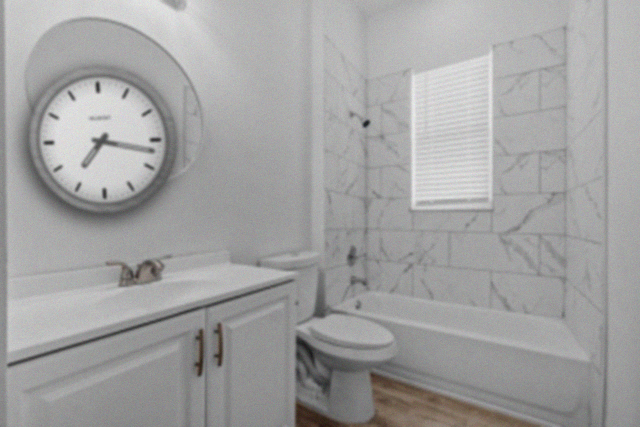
7 h 17 min
